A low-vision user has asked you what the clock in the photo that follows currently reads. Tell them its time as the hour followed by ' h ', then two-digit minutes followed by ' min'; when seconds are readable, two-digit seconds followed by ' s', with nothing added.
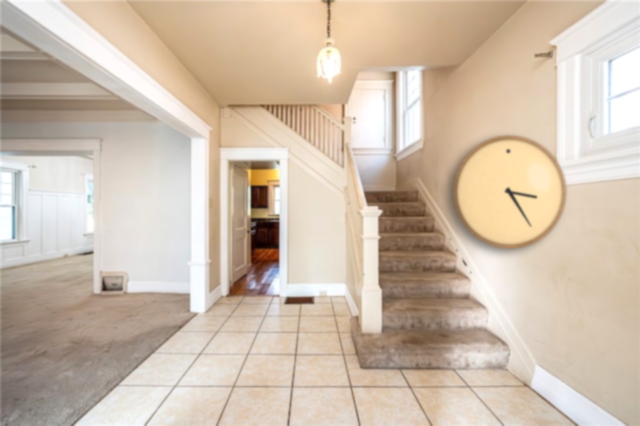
3 h 25 min
